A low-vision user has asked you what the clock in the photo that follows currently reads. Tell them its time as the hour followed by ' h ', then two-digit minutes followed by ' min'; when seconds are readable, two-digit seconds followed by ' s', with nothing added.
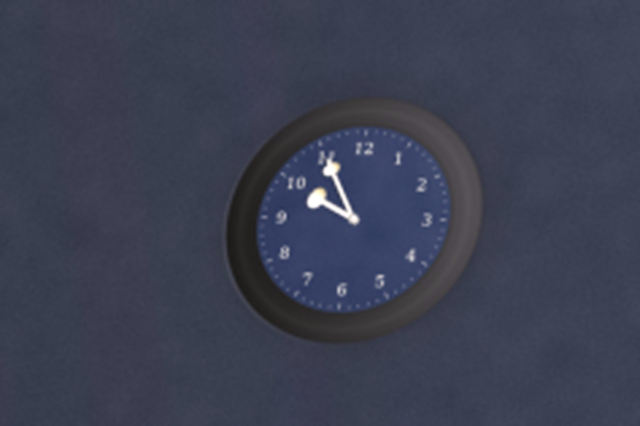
9 h 55 min
